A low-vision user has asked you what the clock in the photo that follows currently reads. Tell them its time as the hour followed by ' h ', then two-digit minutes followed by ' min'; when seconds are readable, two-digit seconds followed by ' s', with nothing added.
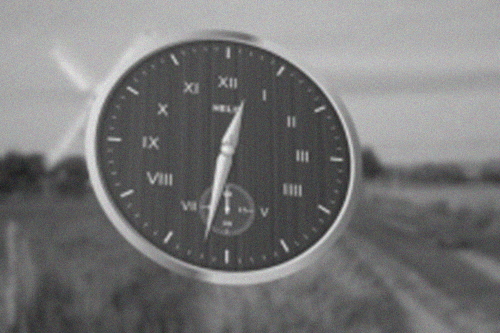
12 h 32 min
